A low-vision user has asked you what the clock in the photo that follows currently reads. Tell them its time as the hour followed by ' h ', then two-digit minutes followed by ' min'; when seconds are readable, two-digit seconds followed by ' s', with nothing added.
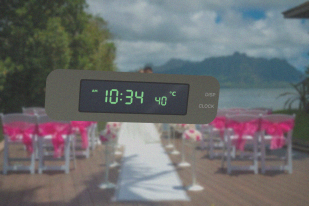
10 h 34 min
